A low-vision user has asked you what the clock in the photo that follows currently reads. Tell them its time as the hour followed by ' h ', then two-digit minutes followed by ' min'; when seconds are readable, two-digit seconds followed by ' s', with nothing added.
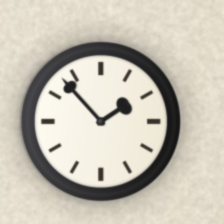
1 h 53 min
